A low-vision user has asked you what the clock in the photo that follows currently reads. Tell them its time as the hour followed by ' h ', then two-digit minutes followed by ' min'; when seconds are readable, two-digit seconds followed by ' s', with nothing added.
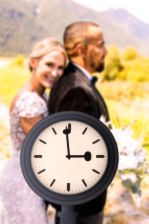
2 h 59 min
